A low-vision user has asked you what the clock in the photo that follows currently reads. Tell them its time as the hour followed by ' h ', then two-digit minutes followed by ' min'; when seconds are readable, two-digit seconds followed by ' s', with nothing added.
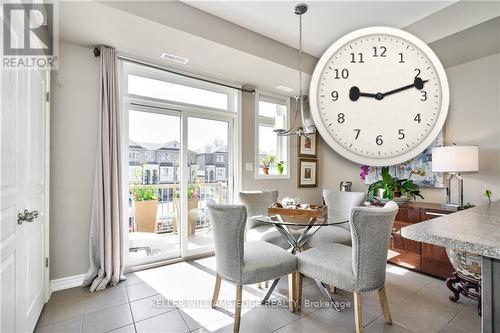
9 h 12 min
